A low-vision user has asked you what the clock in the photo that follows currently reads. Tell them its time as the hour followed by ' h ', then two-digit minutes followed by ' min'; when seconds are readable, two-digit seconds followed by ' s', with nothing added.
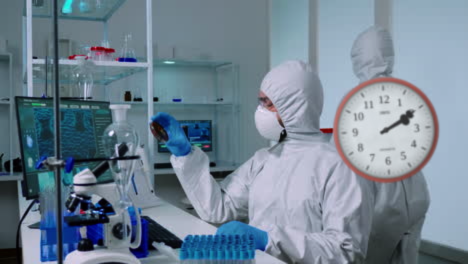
2 h 10 min
